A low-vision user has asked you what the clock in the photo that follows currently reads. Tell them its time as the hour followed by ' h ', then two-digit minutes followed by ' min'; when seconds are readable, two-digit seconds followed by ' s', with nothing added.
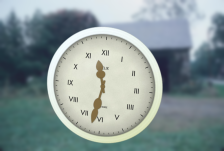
11 h 32 min
